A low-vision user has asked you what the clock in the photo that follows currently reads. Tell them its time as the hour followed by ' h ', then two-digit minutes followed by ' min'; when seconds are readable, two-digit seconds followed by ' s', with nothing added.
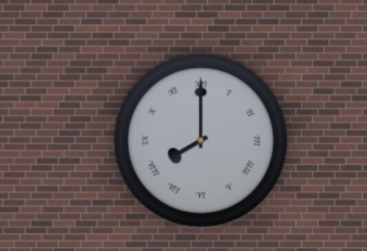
8 h 00 min
